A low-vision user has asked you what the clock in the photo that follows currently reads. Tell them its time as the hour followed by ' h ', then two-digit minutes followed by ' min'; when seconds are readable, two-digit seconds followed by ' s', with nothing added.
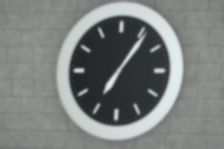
7 h 06 min
